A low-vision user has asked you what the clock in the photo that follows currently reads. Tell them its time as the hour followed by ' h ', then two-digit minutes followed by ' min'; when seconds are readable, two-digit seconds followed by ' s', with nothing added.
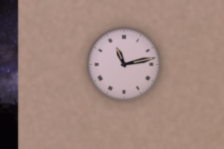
11 h 13 min
